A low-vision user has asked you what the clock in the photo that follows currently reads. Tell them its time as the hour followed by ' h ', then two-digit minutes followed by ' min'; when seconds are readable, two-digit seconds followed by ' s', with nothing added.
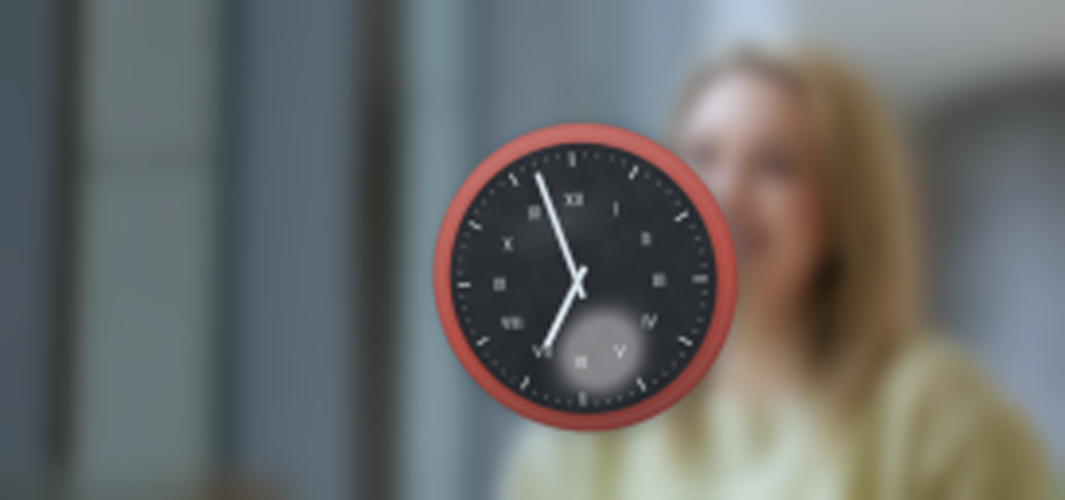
6 h 57 min
